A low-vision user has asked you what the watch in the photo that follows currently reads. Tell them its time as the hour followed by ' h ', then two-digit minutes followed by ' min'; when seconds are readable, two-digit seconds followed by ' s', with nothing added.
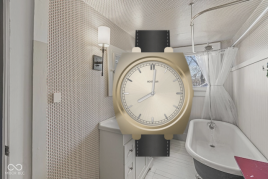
8 h 01 min
